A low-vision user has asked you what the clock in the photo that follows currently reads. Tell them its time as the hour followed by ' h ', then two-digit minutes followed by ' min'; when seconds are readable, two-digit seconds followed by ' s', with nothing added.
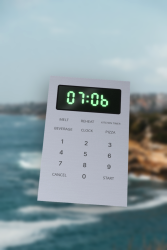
7 h 06 min
